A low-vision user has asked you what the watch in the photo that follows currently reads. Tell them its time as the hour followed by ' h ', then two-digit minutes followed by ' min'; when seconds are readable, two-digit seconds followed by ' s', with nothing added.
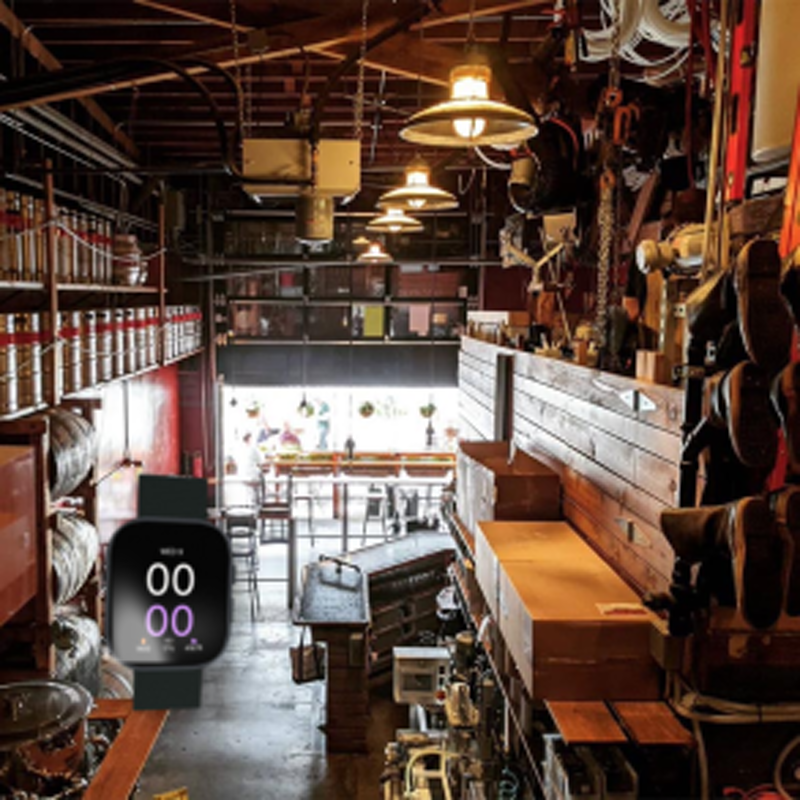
0 h 00 min
